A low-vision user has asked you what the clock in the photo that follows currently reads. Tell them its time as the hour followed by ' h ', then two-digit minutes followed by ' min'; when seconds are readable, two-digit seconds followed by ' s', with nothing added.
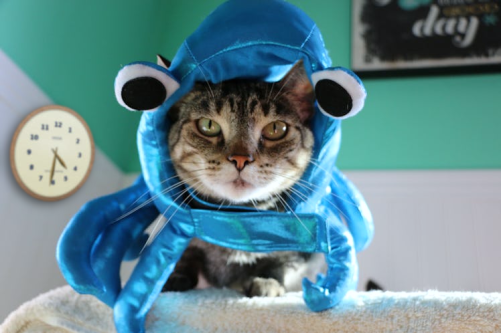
4 h 31 min
